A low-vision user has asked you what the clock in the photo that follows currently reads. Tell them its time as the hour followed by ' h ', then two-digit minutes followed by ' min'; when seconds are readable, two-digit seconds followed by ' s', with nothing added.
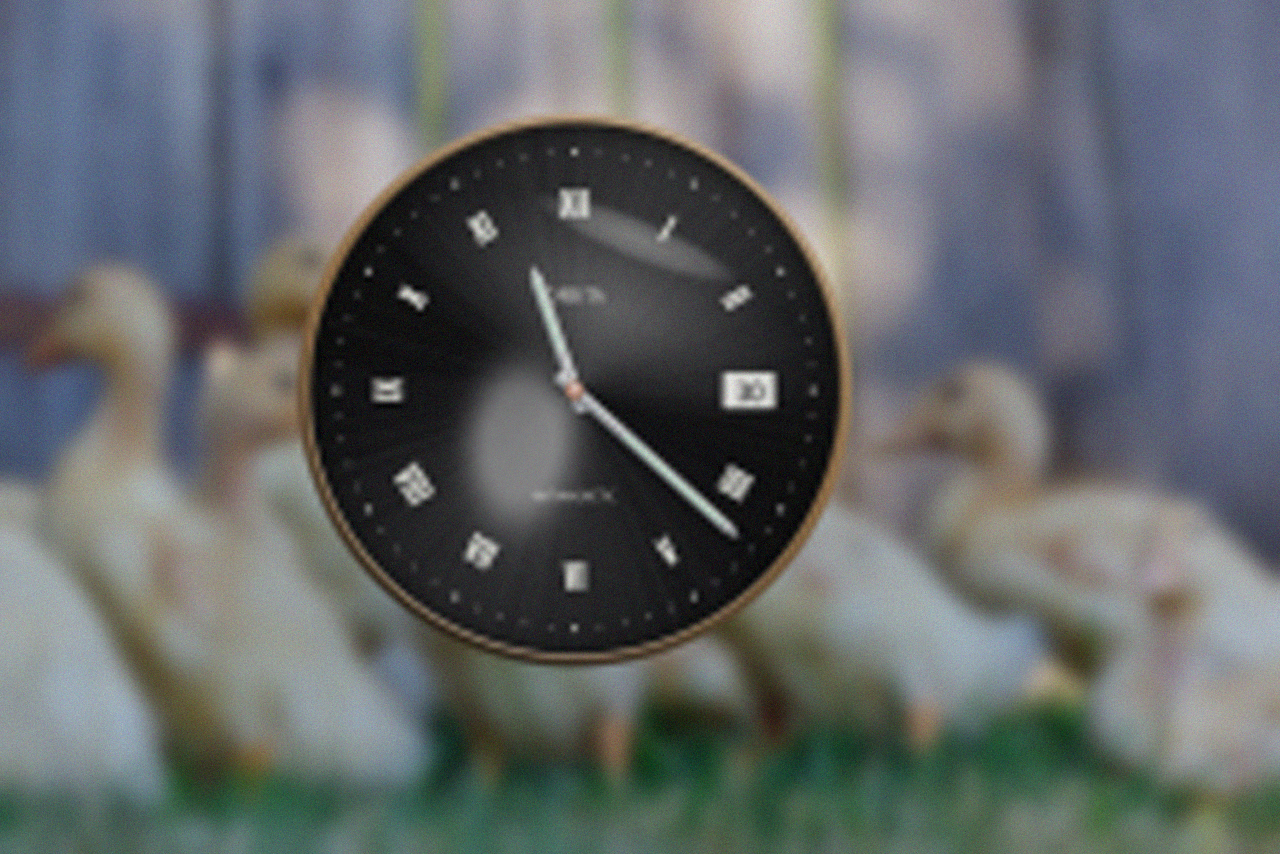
11 h 22 min
